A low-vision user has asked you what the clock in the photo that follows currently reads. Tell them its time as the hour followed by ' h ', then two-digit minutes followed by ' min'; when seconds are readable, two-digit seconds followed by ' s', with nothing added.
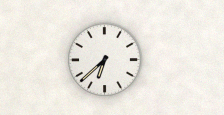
6 h 38 min
